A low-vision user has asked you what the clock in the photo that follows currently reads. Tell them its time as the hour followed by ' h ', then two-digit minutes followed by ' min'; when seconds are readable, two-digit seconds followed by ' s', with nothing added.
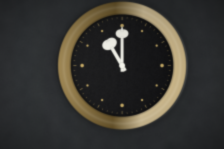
11 h 00 min
